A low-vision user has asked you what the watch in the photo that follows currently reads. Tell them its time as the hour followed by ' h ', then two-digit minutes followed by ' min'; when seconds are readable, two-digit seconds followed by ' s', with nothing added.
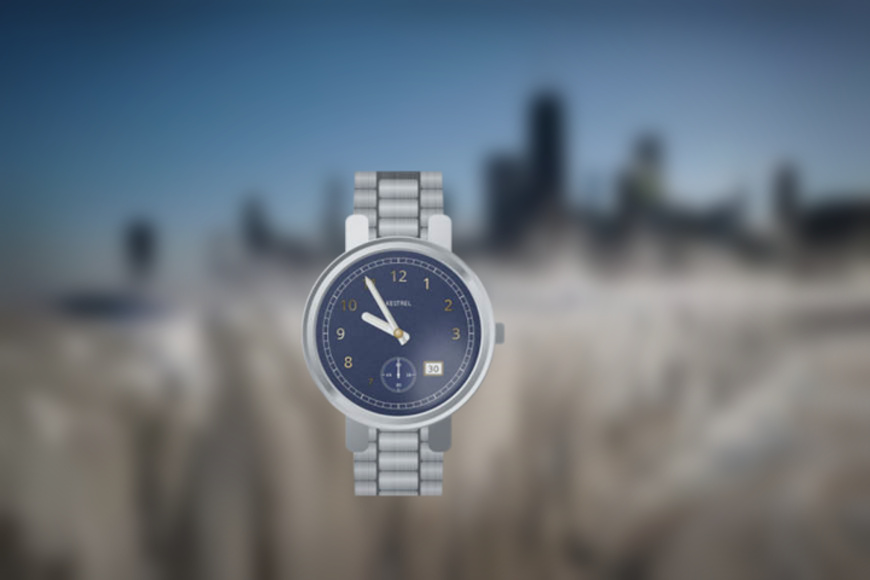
9 h 55 min
